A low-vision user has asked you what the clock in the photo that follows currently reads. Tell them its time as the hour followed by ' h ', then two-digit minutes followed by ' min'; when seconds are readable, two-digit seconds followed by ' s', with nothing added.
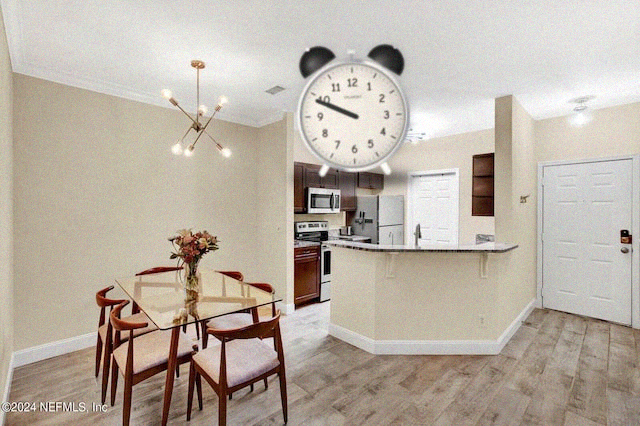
9 h 49 min
